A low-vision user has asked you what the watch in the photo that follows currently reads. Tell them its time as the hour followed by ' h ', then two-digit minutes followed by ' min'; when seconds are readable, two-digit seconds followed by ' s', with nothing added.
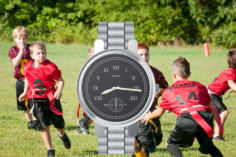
8 h 16 min
